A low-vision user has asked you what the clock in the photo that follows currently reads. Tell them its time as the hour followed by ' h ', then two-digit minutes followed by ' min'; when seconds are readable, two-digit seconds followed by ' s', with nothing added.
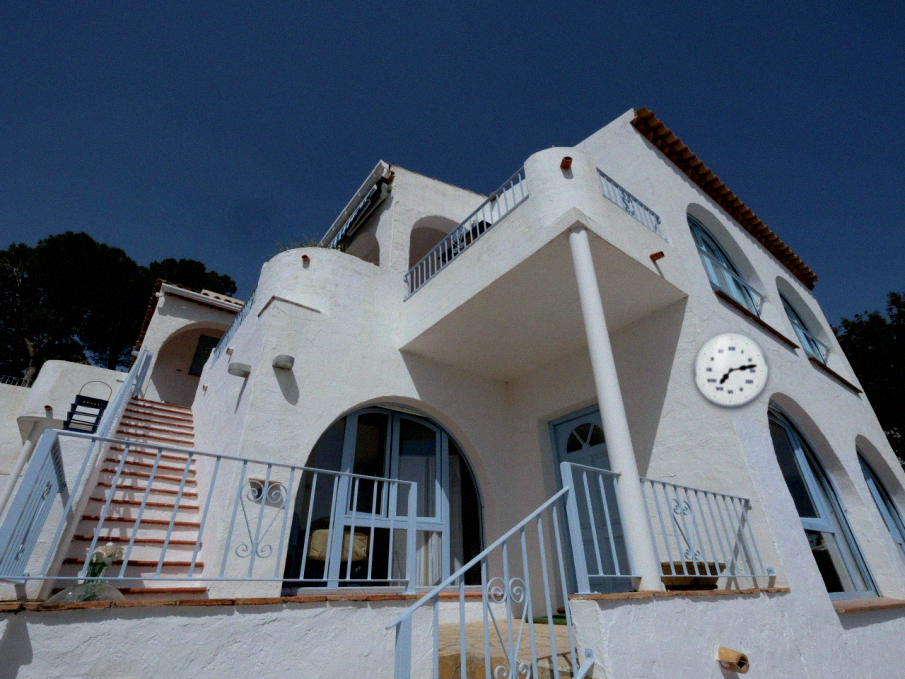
7 h 13 min
